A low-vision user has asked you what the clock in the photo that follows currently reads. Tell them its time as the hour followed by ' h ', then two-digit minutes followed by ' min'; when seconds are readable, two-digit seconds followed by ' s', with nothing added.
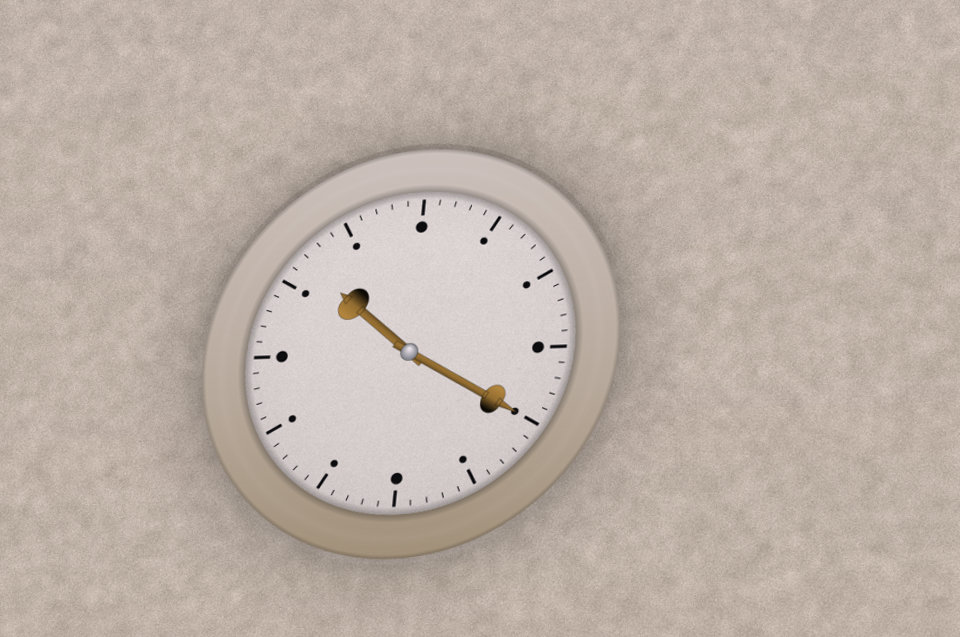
10 h 20 min
